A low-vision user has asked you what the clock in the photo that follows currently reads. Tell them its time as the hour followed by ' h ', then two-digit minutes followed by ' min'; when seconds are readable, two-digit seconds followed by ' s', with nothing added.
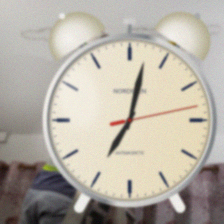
7 h 02 min 13 s
